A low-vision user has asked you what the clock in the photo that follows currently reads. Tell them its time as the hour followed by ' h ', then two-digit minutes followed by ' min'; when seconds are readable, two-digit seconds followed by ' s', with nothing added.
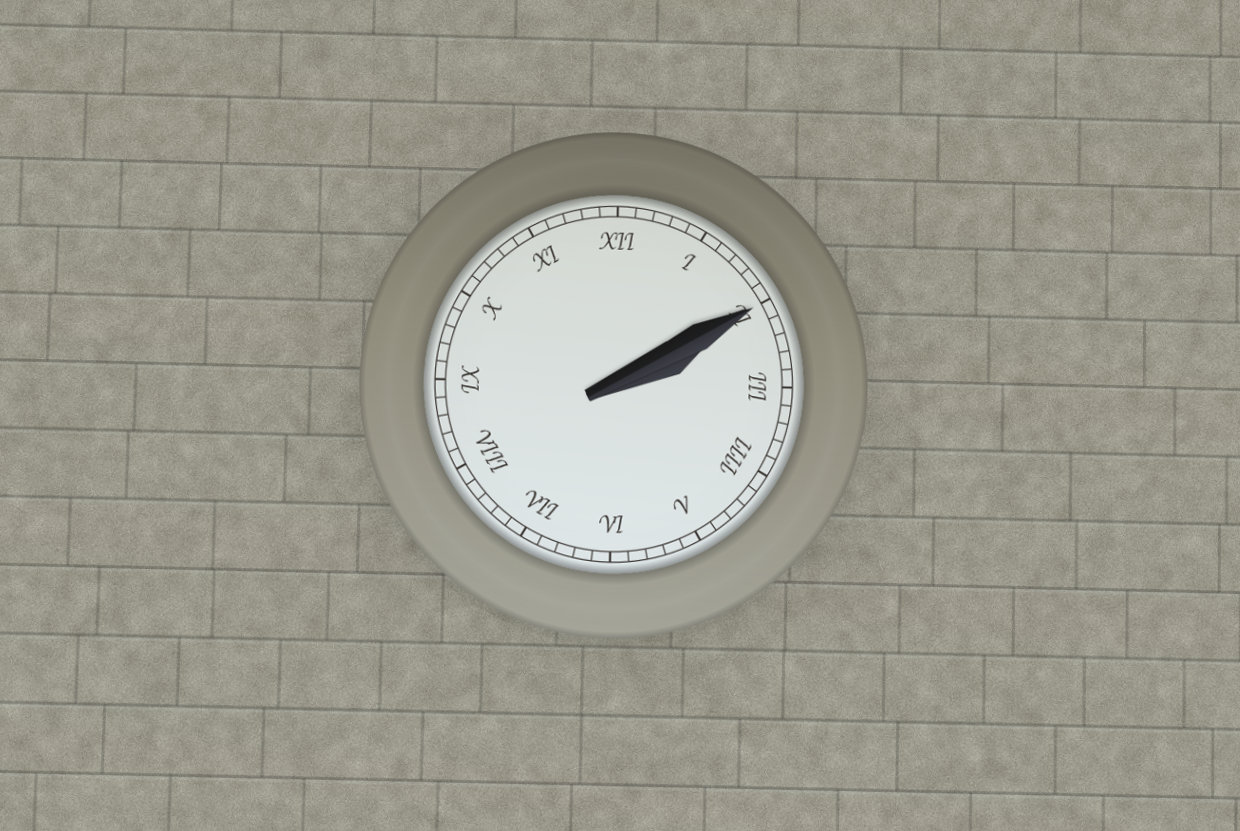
2 h 10 min
